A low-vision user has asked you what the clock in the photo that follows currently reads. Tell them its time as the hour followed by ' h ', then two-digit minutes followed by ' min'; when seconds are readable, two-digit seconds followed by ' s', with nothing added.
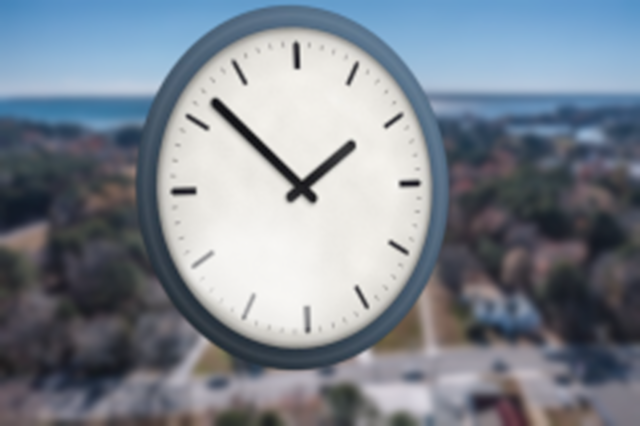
1 h 52 min
